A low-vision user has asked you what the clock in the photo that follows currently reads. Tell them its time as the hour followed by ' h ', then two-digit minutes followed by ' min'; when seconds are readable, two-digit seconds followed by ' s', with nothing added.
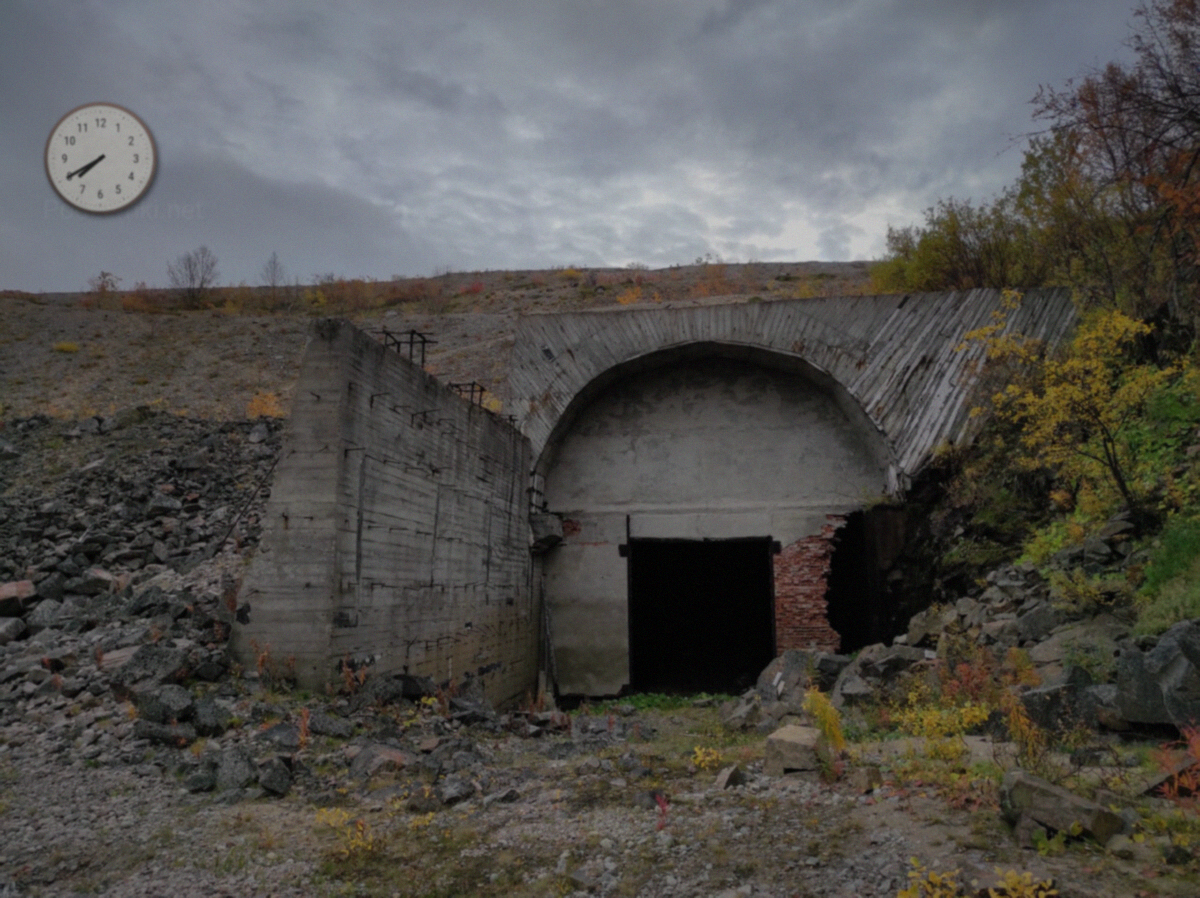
7 h 40 min
